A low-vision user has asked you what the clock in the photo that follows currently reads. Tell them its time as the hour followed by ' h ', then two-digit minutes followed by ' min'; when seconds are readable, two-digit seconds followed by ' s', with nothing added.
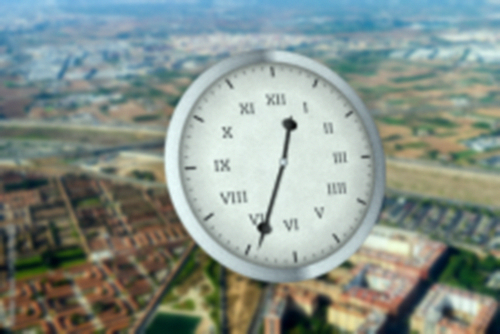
12 h 34 min
